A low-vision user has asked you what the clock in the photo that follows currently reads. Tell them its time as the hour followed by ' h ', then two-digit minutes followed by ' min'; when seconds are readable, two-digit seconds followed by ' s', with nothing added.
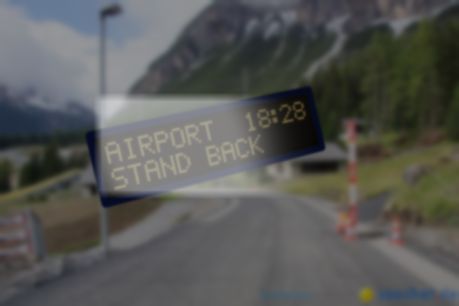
18 h 28 min
